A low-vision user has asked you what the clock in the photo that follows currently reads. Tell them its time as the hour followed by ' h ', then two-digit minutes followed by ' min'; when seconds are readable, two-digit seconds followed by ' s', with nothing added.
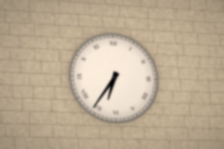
6 h 36 min
